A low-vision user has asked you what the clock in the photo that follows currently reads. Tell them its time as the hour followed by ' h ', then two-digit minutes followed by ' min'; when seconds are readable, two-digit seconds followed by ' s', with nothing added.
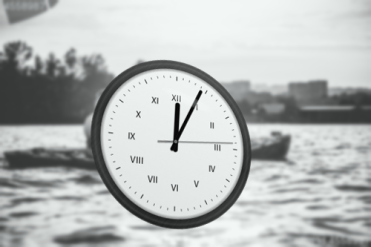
12 h 04 min 14 s
